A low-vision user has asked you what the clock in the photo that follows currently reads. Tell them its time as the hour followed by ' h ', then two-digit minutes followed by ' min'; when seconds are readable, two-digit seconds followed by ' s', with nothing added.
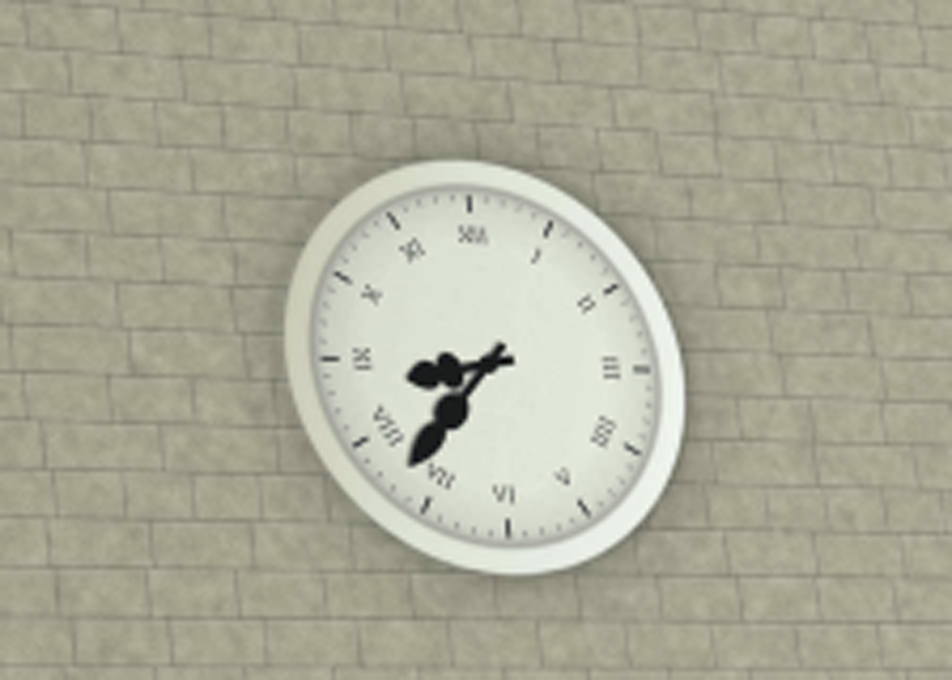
8 h 37 min
